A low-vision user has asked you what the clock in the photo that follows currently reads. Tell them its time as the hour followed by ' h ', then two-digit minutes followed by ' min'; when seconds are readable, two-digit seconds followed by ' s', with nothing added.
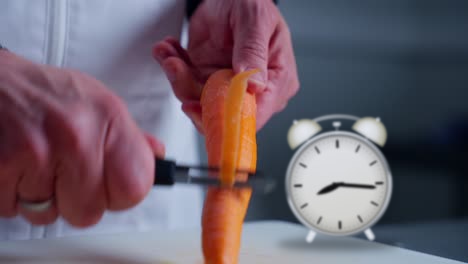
8 h 16 min
